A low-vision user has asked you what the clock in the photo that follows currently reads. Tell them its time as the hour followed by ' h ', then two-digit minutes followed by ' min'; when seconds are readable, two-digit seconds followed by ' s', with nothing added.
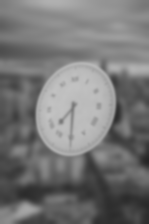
7 h 30 min
